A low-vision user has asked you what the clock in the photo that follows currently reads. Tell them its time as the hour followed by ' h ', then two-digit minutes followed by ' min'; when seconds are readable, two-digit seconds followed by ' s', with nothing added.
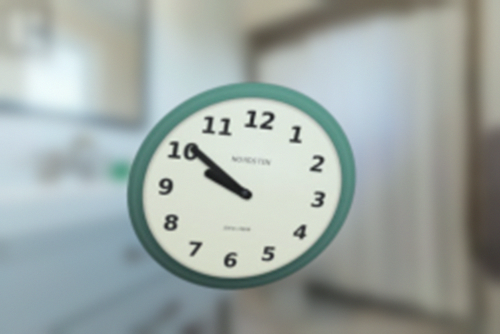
9 h 51 min
